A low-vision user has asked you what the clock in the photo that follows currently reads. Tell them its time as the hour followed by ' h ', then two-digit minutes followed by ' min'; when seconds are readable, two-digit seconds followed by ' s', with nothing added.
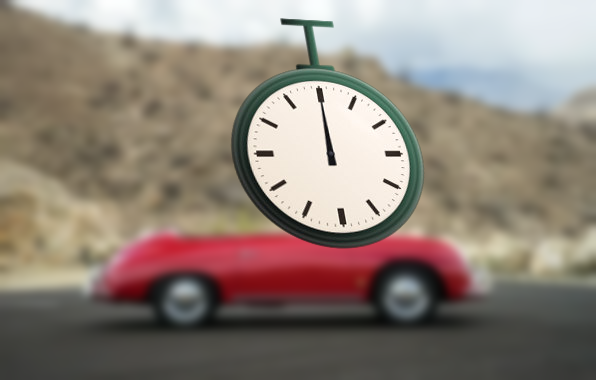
12 h 00 min
